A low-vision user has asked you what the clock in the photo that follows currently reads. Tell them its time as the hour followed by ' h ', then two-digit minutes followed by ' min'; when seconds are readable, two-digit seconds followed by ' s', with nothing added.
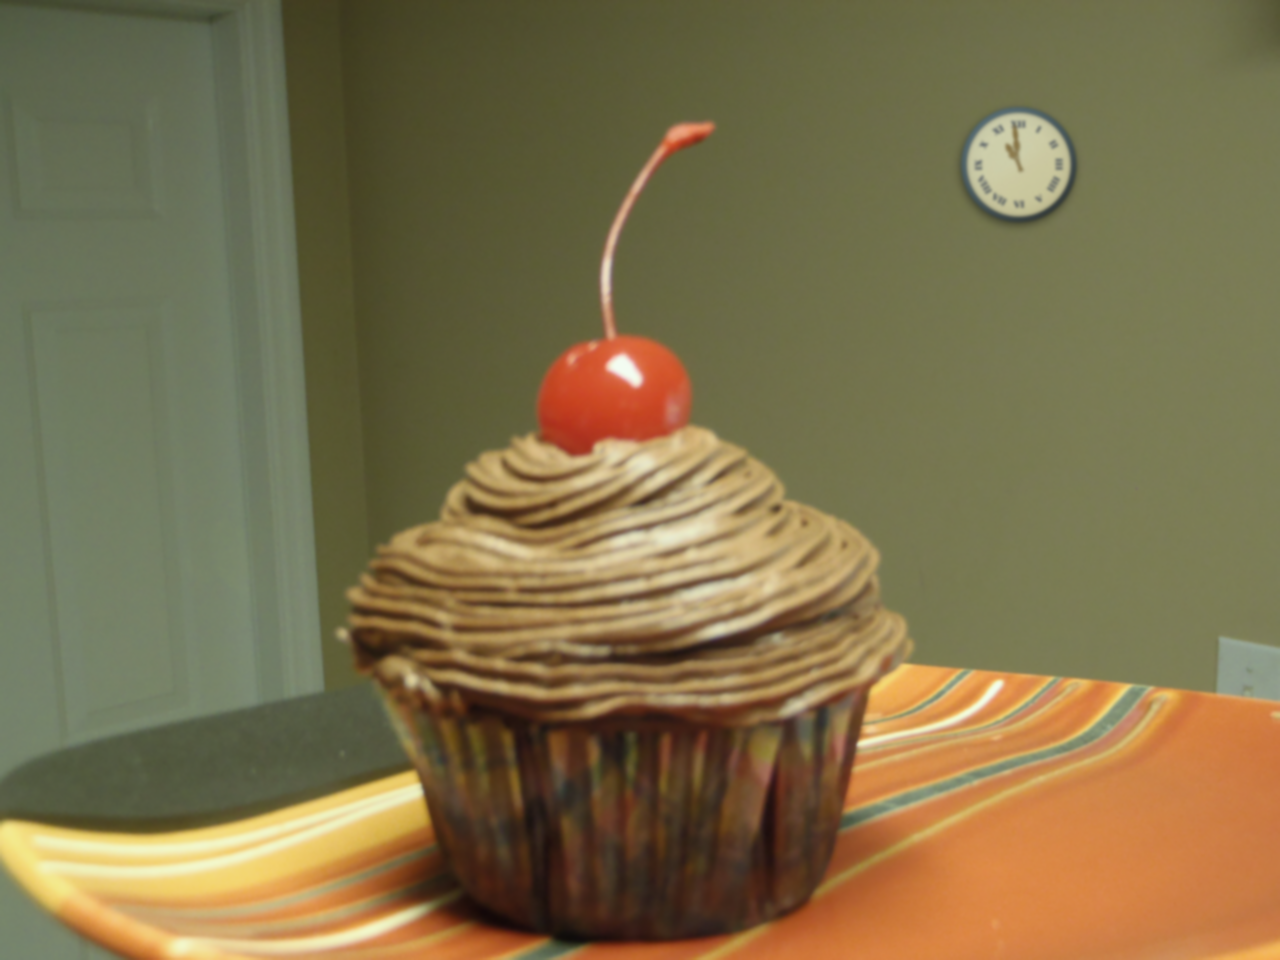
10 h 59 min
